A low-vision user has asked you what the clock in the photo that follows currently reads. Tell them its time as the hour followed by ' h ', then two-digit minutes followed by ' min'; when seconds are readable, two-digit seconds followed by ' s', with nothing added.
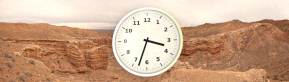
3 h 33 min
